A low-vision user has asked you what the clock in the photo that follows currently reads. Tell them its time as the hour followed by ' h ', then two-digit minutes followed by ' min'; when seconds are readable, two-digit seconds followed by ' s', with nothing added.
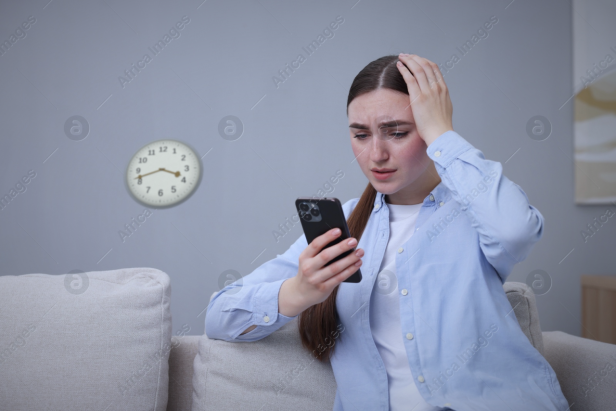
3 h 42 min
